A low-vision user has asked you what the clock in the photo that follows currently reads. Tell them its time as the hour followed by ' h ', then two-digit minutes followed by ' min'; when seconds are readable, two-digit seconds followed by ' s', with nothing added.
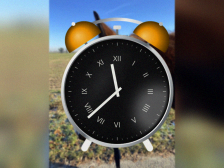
11 h 38 min
